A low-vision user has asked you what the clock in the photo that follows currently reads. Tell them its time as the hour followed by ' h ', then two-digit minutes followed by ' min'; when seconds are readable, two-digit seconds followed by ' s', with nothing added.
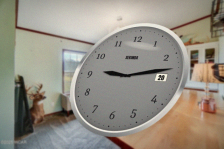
9 h 13 min
